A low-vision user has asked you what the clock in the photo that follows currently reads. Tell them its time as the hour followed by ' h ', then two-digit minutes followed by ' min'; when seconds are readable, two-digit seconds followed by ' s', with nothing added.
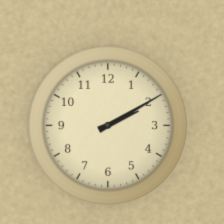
2 h 10 min
